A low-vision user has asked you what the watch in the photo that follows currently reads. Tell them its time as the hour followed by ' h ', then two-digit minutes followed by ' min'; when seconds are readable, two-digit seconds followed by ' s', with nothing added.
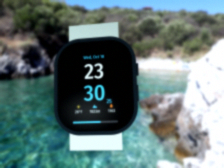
23 h 30 min
